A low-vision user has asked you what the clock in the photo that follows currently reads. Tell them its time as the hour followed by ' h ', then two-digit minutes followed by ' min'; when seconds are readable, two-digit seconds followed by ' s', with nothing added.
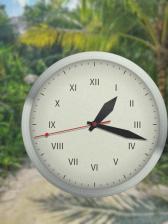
1 h 17 min 43 s
